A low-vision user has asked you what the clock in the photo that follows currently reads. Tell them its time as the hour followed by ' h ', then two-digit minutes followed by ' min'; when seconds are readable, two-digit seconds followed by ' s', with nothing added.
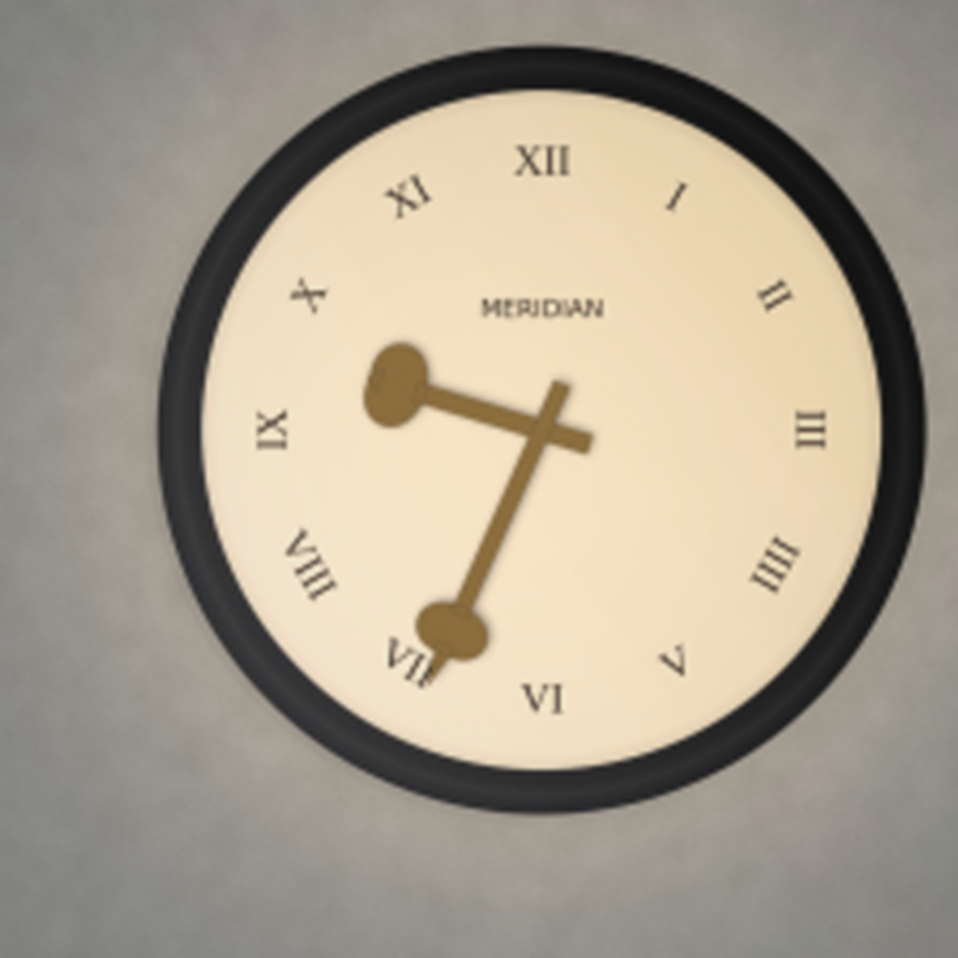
9 h 34 min
